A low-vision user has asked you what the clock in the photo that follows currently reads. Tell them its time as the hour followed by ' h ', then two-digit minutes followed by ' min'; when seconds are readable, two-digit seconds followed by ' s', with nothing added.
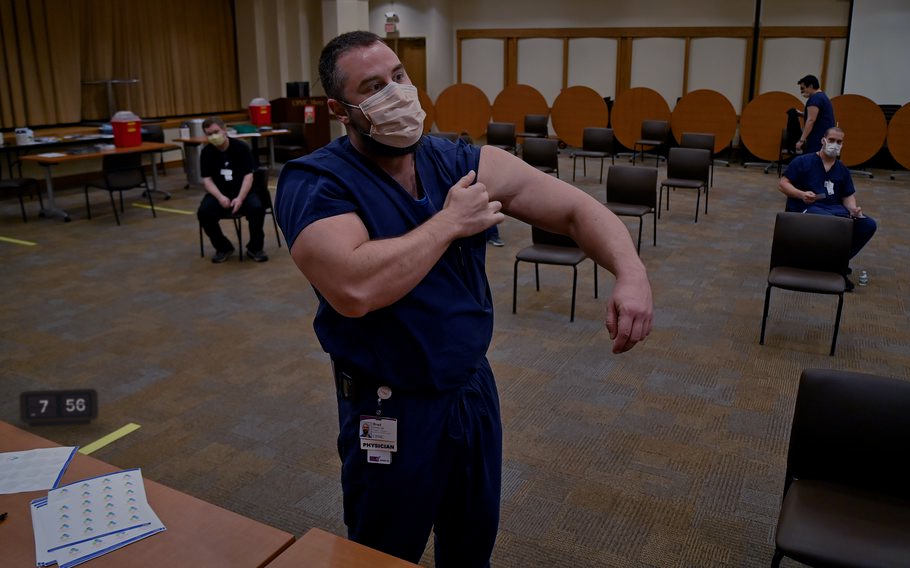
7 h 56 min
